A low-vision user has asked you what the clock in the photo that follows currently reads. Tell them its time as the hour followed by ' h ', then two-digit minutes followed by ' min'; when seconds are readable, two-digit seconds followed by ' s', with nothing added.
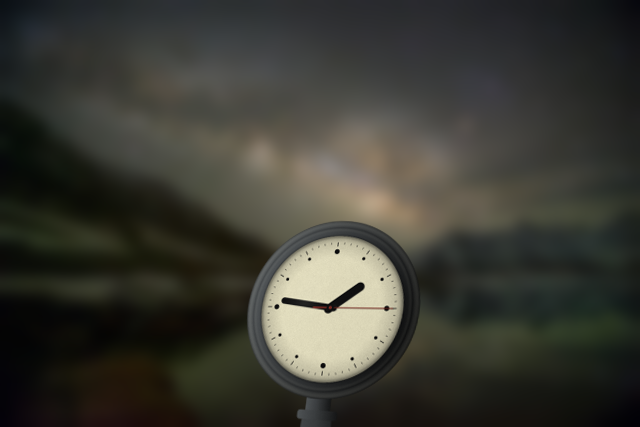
1 h 46 min 15 s
